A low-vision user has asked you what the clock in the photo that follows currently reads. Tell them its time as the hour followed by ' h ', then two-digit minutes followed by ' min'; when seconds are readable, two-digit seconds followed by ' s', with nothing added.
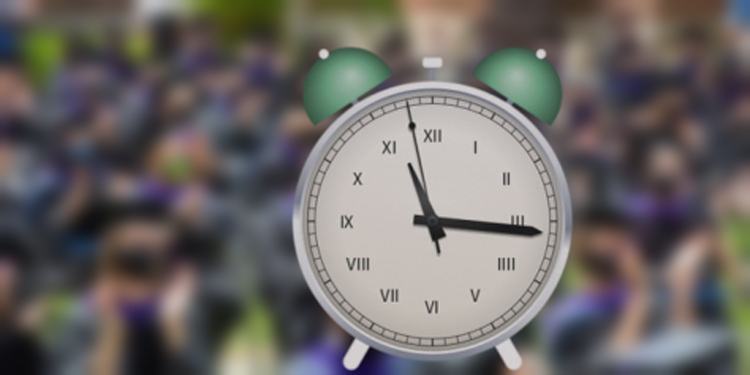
11 h 15 min 58 s
